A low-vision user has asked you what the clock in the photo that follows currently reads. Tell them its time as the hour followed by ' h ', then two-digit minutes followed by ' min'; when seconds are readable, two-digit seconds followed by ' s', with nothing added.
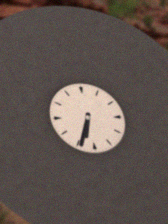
6 h 34 min
